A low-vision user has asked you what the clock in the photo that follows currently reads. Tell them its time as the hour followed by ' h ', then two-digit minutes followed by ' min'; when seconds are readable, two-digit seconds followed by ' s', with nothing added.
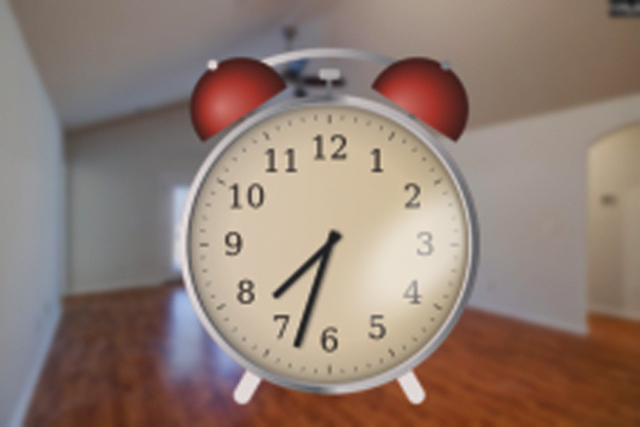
7 h 33 min
